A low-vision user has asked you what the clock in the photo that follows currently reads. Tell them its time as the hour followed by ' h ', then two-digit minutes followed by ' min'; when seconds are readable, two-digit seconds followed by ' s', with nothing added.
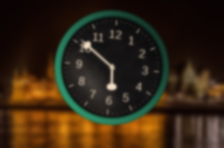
5 h 51 min
